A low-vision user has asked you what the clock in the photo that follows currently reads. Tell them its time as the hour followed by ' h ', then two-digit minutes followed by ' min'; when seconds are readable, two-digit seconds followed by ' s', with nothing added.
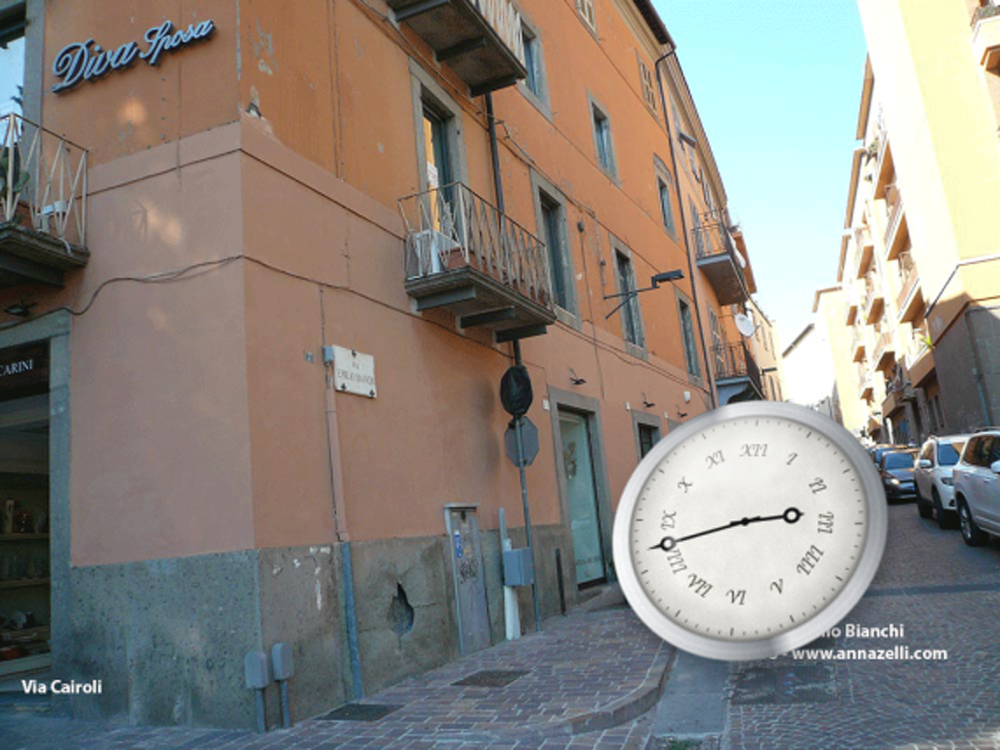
2 h 42 min
